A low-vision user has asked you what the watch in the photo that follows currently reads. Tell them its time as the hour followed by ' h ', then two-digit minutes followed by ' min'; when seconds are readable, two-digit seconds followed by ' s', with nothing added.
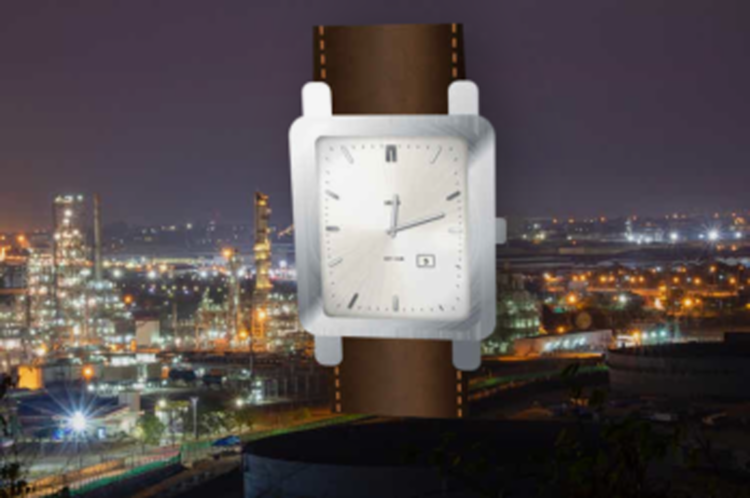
12 h 12 min
